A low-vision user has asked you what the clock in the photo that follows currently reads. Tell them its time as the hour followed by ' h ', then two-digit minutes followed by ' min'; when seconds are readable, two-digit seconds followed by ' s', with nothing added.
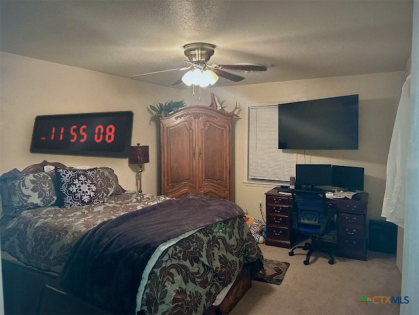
11 h 55 min 08 s
